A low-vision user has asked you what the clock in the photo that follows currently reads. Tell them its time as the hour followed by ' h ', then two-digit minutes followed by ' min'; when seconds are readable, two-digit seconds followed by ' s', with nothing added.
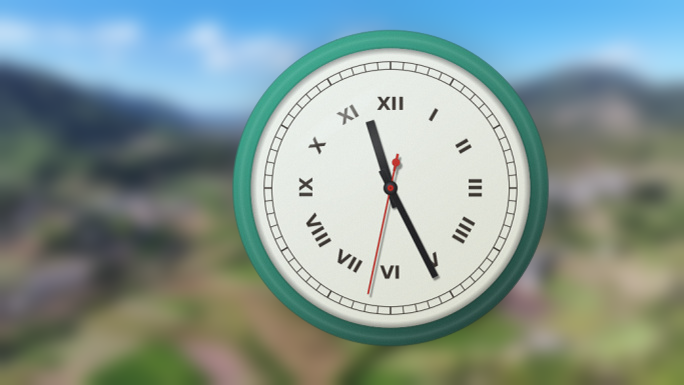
11 h 25 min 32 s
